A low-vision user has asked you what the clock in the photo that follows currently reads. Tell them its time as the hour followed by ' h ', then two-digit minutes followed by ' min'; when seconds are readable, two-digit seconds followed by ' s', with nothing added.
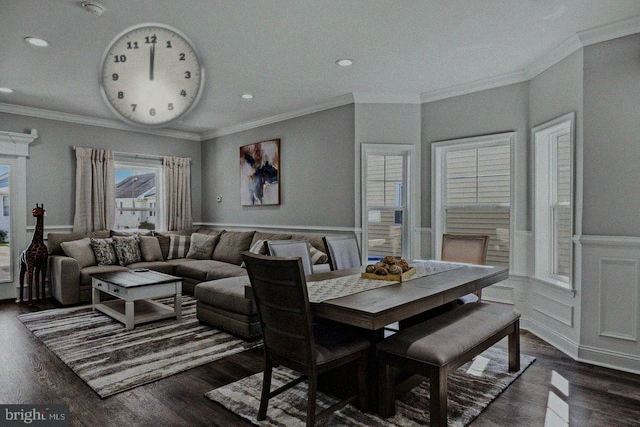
12 h 01 min
